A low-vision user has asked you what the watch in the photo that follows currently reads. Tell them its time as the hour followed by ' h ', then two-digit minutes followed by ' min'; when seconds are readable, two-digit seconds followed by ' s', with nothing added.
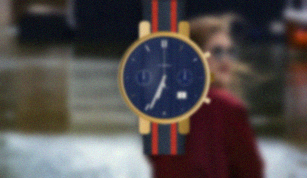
6 h 34 min
